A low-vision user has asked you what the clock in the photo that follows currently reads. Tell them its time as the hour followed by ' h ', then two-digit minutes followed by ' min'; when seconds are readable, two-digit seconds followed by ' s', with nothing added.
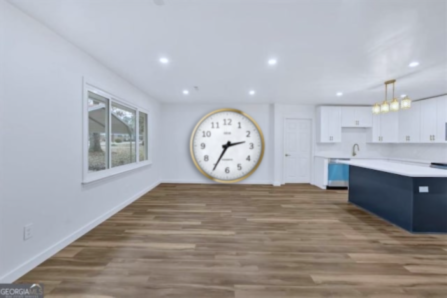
2 h 35 min
